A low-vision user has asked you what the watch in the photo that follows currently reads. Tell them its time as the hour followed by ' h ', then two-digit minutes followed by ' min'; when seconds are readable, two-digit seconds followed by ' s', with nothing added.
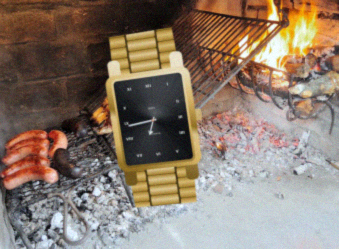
6 h 44 min
